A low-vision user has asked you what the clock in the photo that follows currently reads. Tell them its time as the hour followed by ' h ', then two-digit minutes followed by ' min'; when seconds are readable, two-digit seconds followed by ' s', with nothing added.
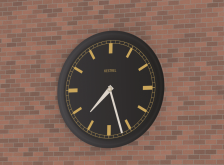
7 h 27 min
